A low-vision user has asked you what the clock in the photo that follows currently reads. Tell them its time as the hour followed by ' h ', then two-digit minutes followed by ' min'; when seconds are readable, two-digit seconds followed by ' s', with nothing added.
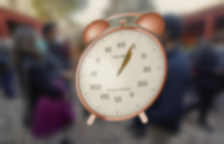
1 h 04 min
